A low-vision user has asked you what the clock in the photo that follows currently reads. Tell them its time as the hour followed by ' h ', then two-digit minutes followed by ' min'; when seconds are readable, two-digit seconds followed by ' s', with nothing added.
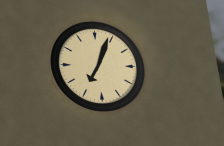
7 h 04 min
